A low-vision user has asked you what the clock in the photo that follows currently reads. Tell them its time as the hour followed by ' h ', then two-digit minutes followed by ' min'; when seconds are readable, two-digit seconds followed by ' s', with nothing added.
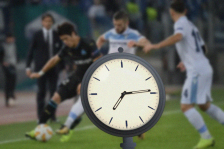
7 h 14 min
